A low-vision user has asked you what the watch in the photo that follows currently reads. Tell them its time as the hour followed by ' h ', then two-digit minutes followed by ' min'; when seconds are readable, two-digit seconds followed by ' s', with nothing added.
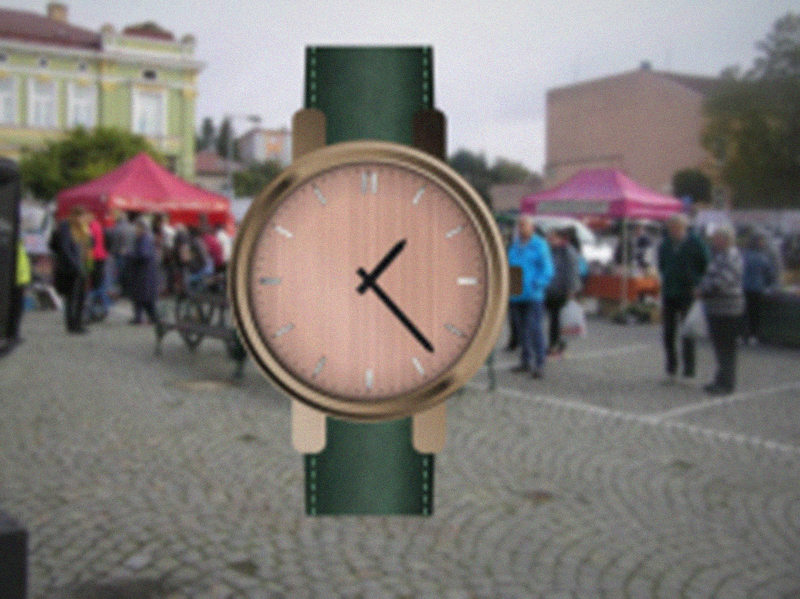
1 h 23 min
